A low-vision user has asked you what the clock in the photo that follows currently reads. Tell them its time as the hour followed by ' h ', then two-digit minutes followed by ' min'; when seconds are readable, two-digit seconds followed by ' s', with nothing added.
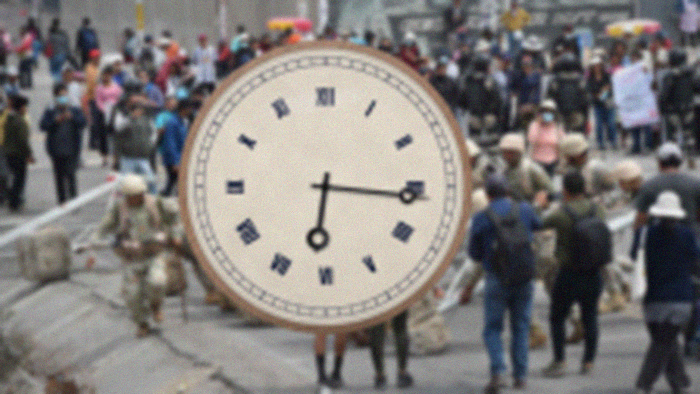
6 h 16 min
